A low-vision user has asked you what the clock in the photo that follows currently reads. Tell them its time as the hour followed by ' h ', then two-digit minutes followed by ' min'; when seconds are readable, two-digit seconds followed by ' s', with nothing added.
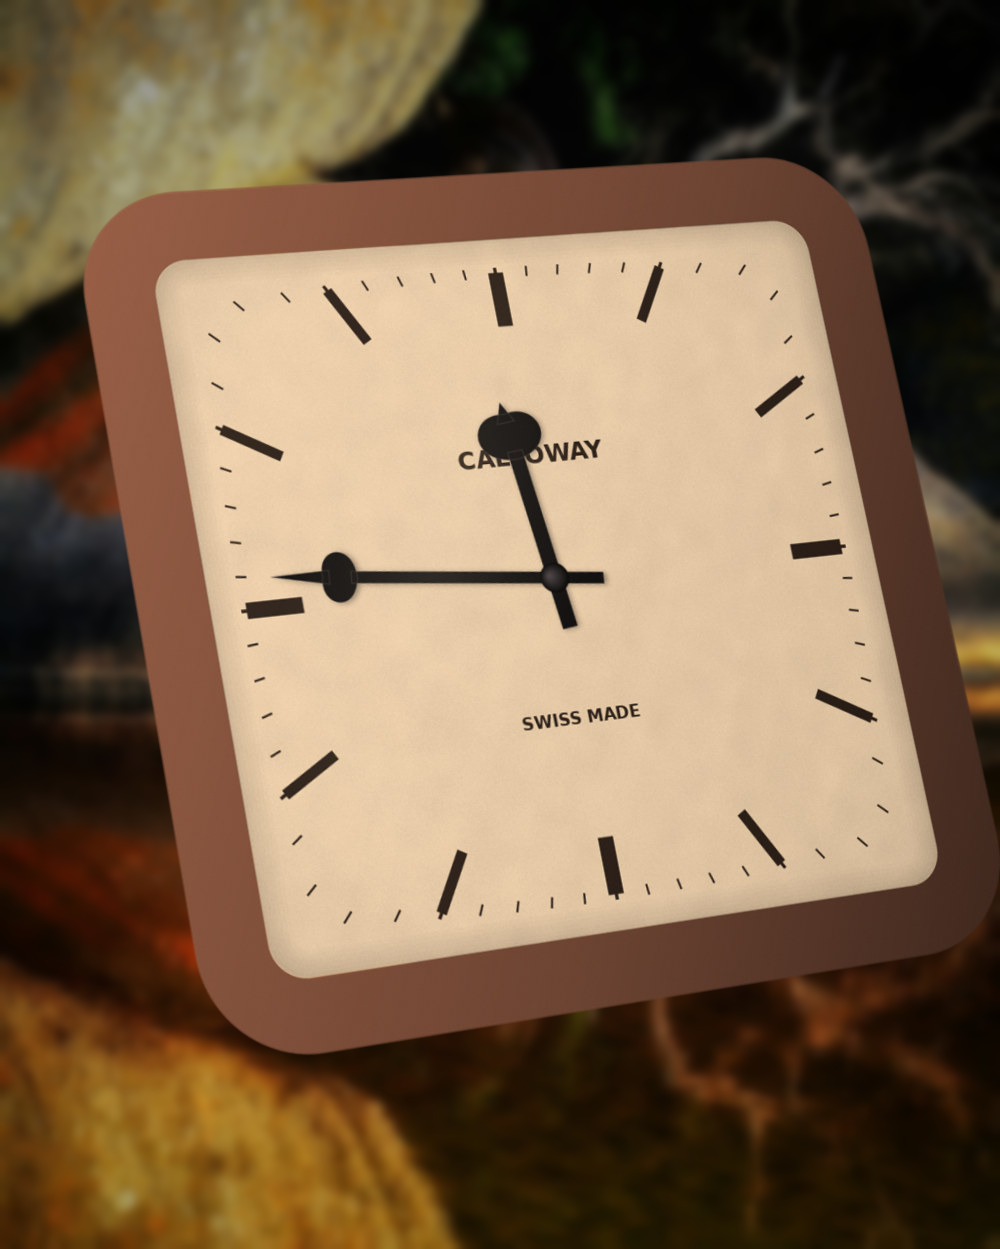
11 h 46 min
